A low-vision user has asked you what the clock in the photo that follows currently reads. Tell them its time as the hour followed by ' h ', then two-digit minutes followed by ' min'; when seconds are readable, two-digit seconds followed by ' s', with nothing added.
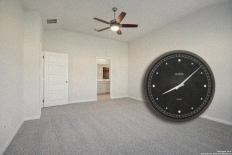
8 h 08 min
